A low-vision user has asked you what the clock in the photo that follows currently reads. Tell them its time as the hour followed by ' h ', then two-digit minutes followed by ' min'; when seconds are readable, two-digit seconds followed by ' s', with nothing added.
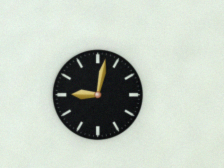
9 h 02 min
